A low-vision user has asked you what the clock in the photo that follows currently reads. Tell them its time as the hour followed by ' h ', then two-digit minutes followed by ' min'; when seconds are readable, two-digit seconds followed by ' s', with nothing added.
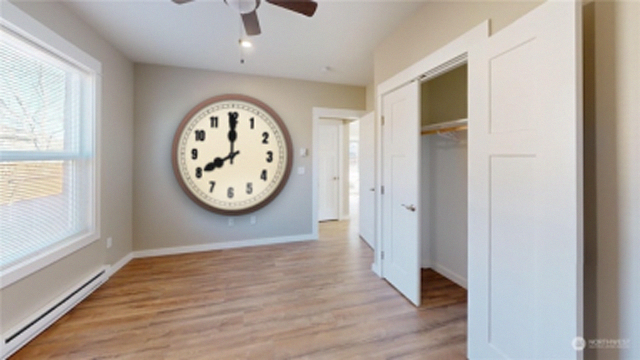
8 h 00 min
